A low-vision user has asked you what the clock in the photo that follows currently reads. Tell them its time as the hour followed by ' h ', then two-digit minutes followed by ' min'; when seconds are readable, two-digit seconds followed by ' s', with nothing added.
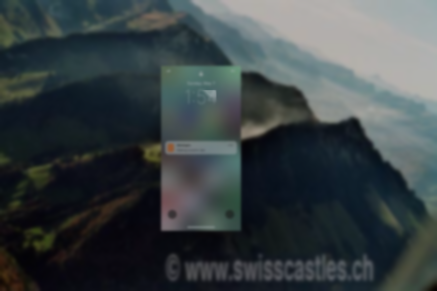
1 h 54 min
